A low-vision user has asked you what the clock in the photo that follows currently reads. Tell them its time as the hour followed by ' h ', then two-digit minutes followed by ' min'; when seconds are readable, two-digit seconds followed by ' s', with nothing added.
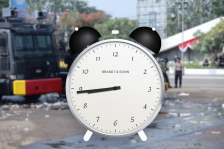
8 h 44 min
